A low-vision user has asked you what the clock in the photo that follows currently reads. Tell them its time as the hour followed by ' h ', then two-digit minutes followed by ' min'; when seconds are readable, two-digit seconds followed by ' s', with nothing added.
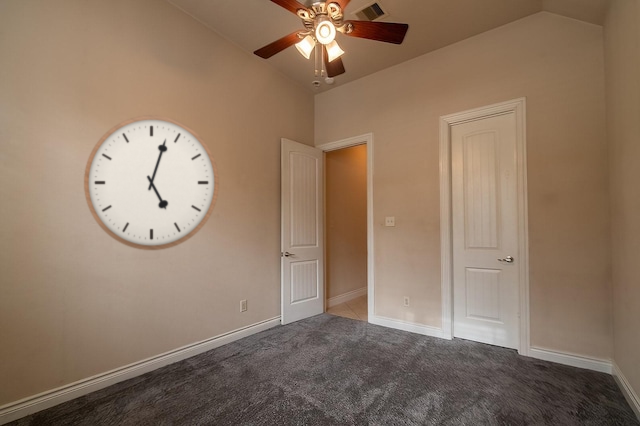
5 h 03 min
